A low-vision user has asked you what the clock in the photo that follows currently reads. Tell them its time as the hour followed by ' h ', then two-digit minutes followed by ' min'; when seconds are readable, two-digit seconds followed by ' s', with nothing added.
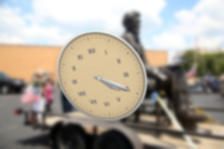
4 h 20 min
